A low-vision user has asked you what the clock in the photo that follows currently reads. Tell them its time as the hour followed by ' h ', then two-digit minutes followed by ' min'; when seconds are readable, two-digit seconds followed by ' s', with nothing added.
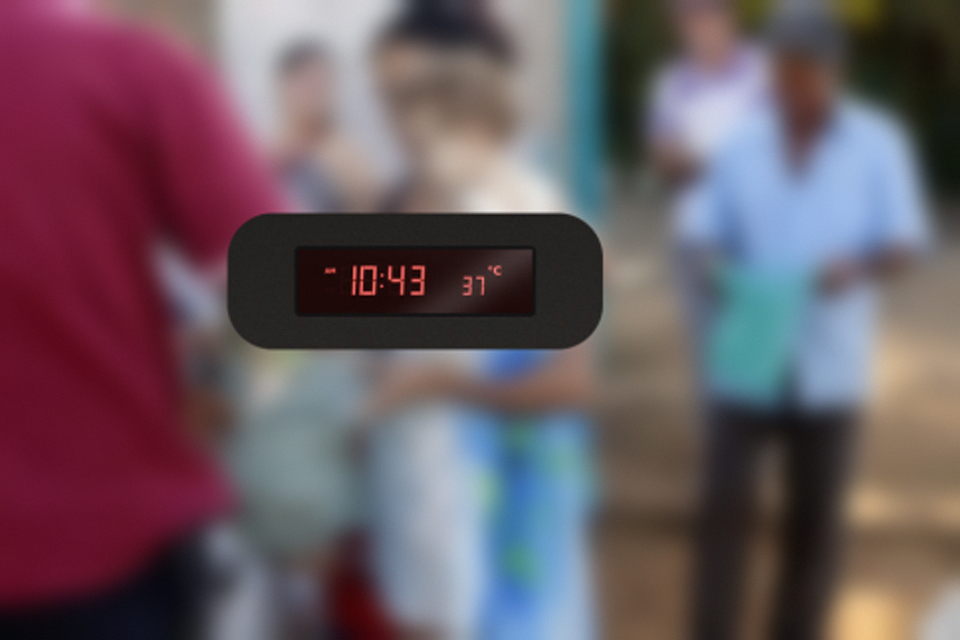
10 h 43 min
